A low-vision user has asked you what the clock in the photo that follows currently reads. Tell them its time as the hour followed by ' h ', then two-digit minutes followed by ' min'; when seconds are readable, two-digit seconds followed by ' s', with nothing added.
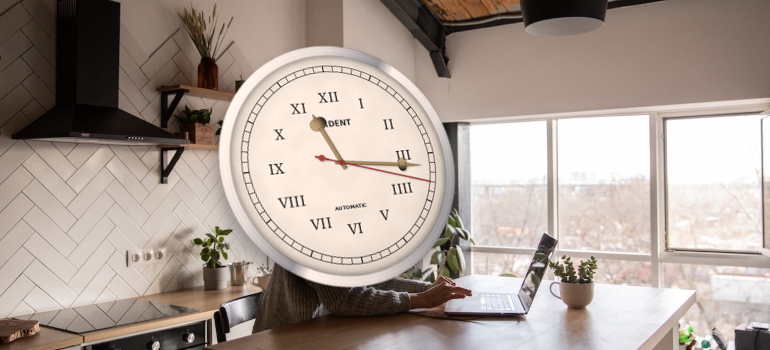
11 h 16 min 18 s
